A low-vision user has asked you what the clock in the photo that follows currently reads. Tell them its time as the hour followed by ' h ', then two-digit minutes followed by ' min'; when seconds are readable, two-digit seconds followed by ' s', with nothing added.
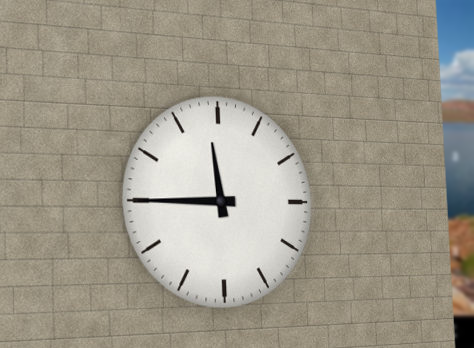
11 h 45 min
